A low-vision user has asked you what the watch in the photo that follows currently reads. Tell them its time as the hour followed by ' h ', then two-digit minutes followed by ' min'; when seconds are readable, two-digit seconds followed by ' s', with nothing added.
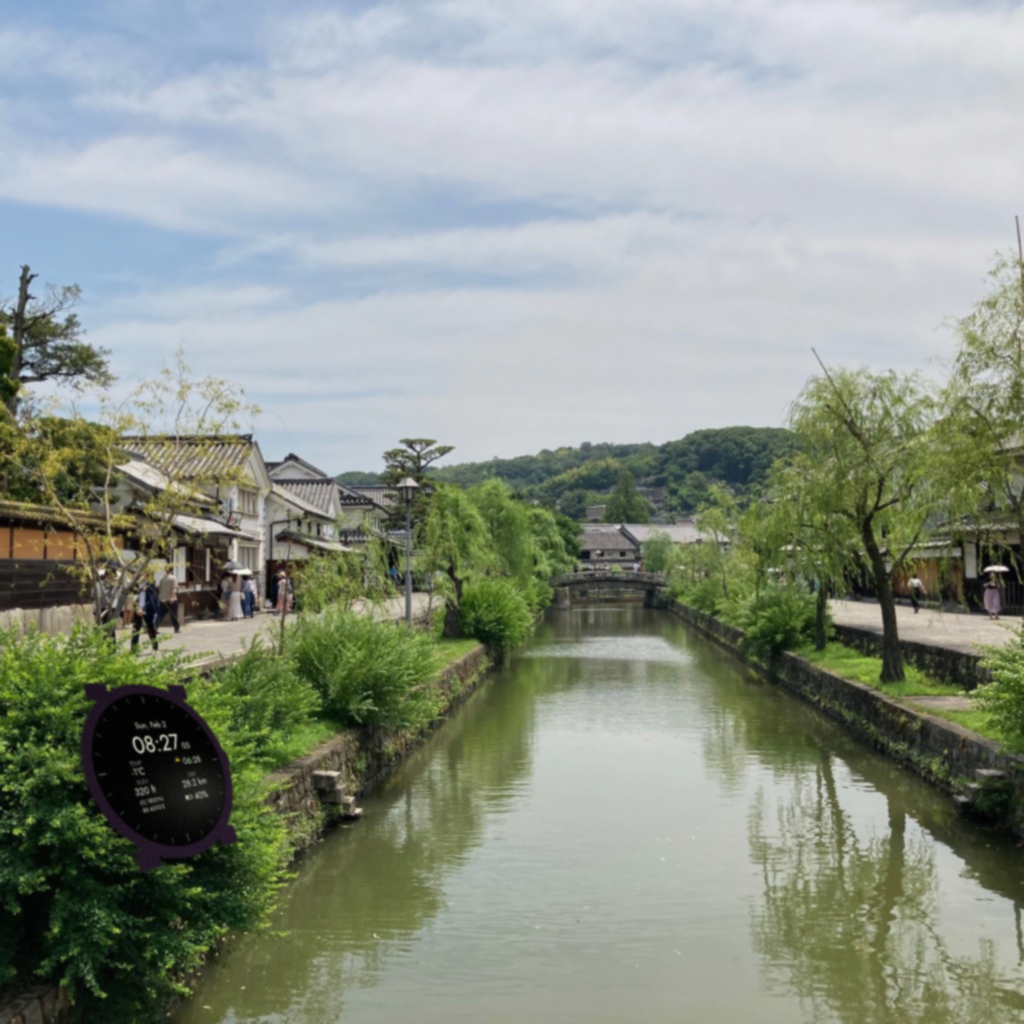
8 h 27 min
